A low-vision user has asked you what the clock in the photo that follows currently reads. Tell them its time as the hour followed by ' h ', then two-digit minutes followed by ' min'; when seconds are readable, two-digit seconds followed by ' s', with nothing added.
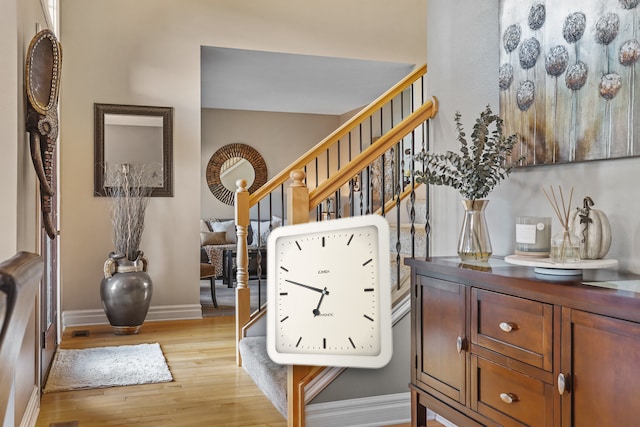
6 h 48 min
